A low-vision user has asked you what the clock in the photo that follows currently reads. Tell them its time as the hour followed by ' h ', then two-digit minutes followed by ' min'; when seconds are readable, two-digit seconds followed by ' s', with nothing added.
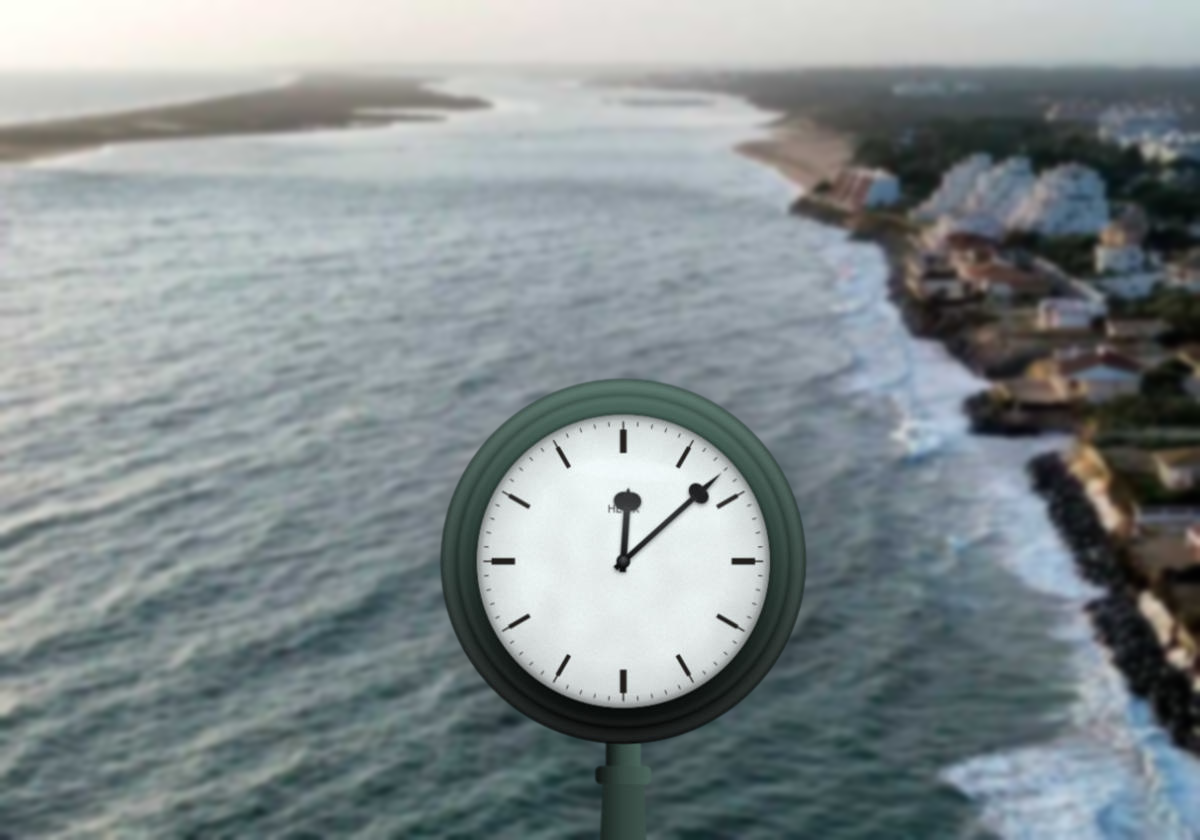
12 h 08 min
